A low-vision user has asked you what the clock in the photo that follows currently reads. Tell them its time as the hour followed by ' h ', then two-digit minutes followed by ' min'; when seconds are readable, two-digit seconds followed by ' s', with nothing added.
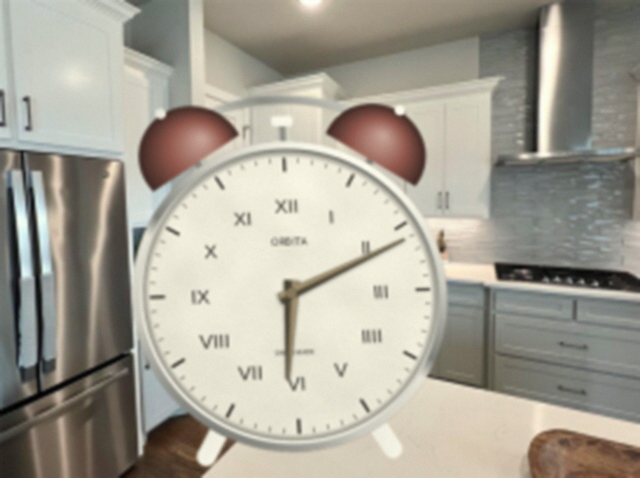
6 h 11 min
